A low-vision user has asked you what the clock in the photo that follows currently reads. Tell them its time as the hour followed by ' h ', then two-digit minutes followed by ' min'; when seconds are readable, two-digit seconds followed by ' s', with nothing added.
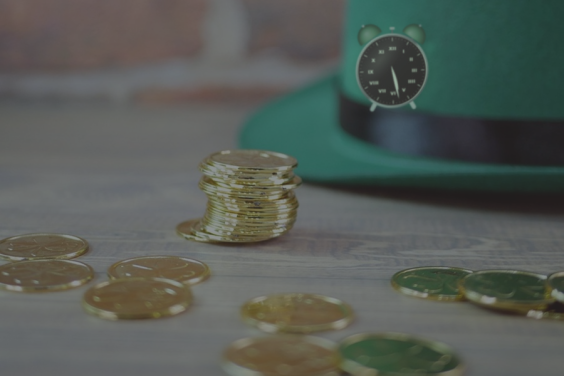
5 h 28 min
